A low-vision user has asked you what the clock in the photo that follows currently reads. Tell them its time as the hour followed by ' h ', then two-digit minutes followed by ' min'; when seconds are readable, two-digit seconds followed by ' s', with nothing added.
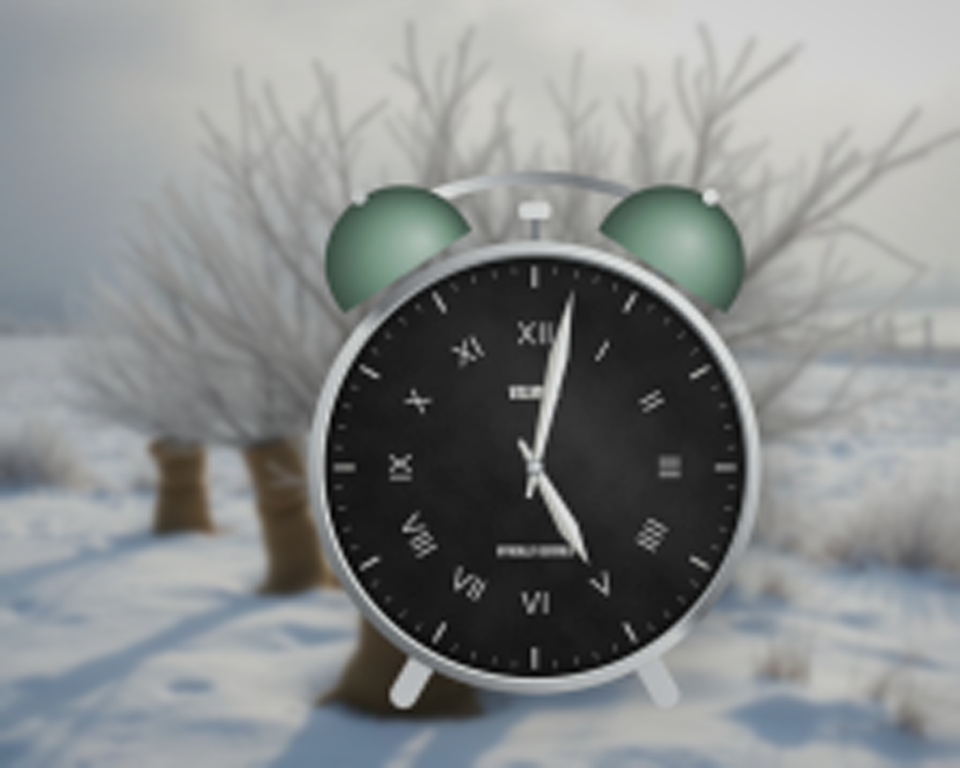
5 h 02 min
